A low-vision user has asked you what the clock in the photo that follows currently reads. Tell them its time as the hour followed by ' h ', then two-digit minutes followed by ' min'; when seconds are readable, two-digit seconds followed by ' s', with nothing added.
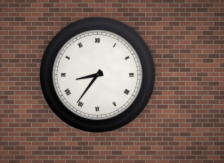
8 h 36 min
